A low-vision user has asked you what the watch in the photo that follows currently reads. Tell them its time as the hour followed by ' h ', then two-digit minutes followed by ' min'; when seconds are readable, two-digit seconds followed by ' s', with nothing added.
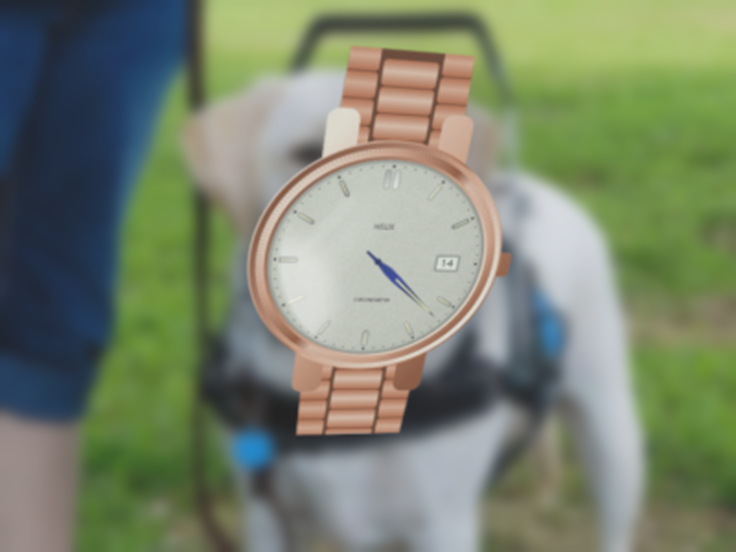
4 h 22 min
